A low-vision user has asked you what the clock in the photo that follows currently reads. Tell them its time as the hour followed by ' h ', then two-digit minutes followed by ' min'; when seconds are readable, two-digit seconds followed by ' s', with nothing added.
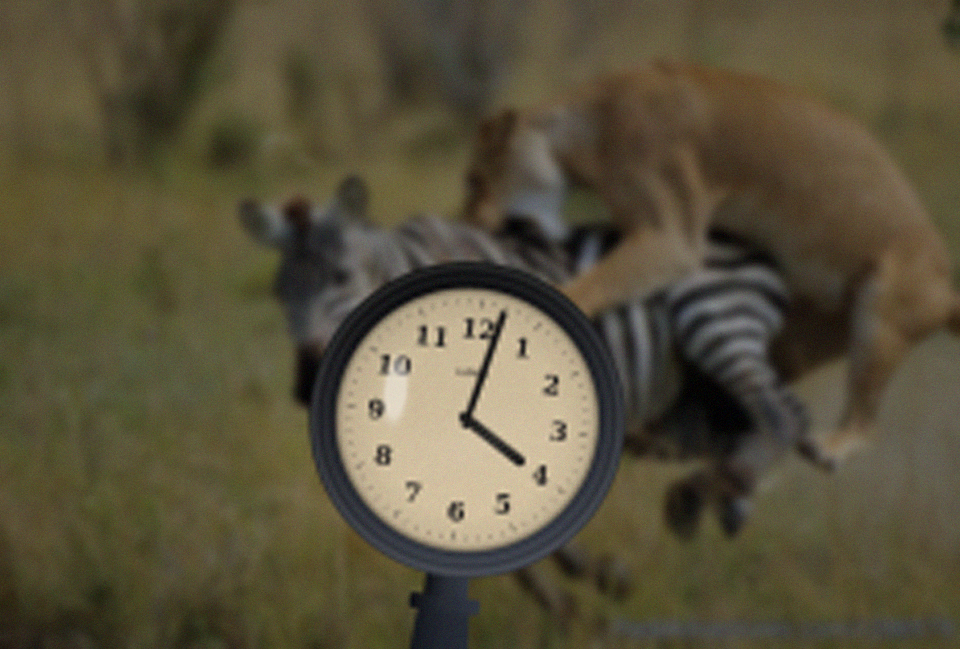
4 h 02 min
